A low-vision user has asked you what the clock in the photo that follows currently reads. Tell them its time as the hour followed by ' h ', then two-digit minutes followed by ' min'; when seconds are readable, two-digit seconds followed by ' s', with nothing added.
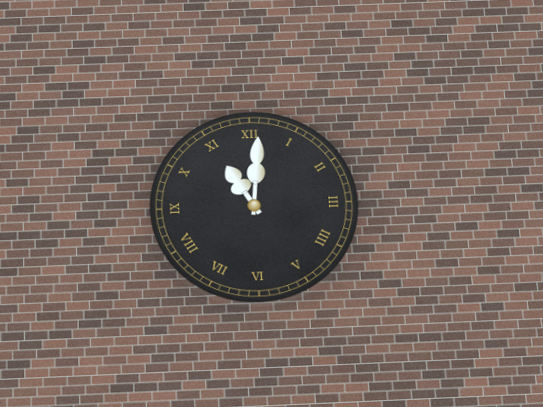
11 h 01 min
